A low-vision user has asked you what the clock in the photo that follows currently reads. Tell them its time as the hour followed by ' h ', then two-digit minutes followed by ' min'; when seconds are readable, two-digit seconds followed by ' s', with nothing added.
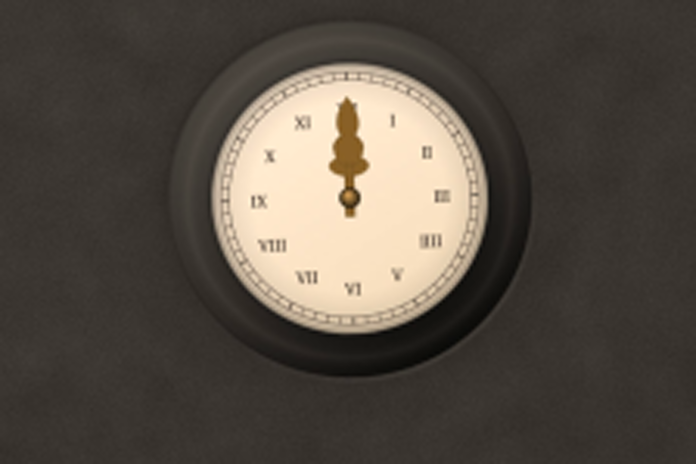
12 h 00 min
